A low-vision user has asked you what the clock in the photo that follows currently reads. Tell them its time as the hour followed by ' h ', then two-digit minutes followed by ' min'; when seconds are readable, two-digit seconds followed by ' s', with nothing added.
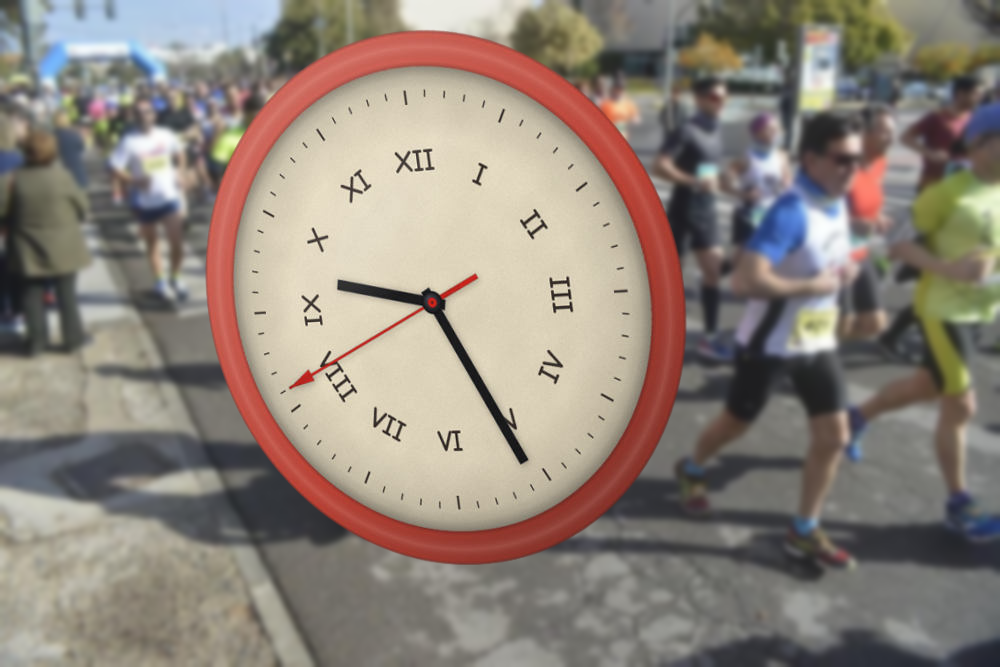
9 h 25 min 41 s
